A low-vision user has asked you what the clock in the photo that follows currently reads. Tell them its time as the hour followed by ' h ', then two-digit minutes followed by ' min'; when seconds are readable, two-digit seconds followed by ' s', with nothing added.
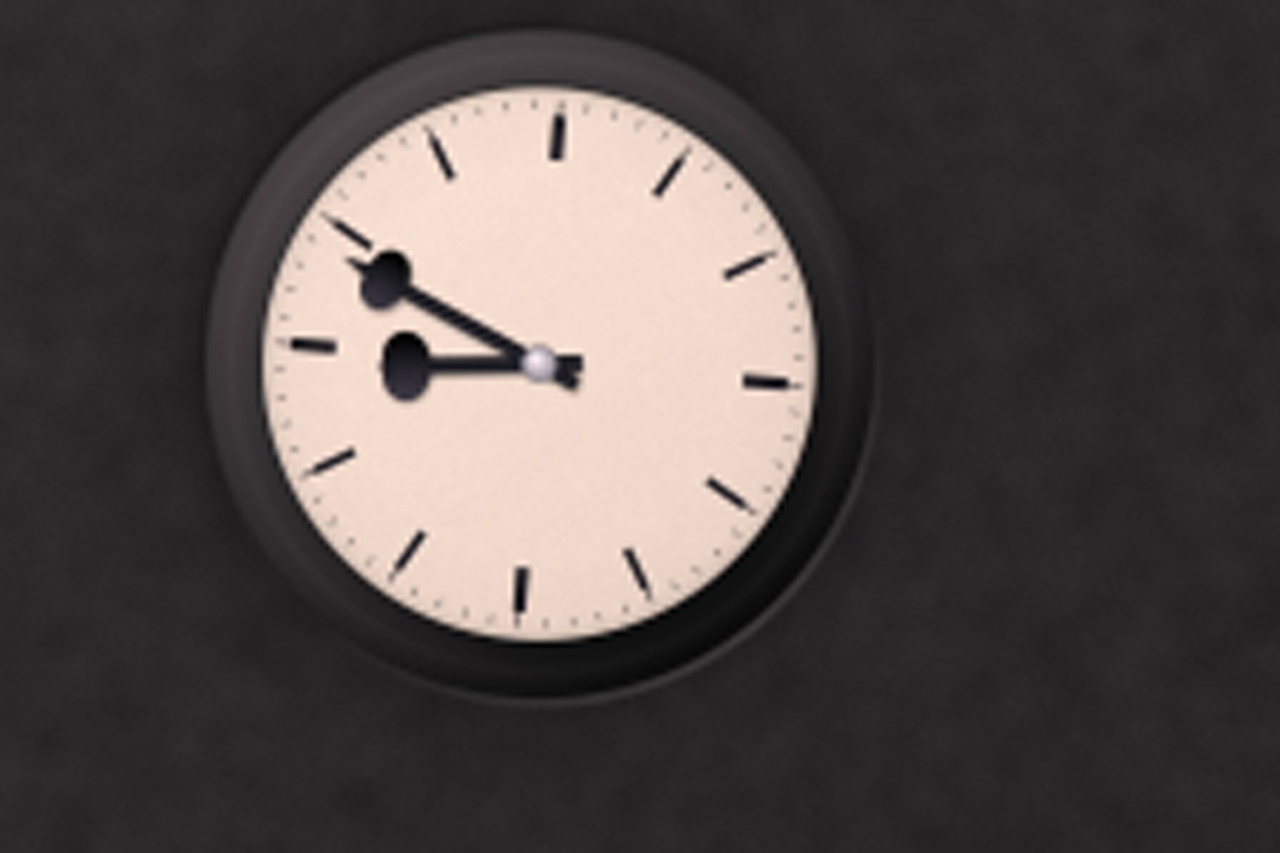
8 h 49 min
